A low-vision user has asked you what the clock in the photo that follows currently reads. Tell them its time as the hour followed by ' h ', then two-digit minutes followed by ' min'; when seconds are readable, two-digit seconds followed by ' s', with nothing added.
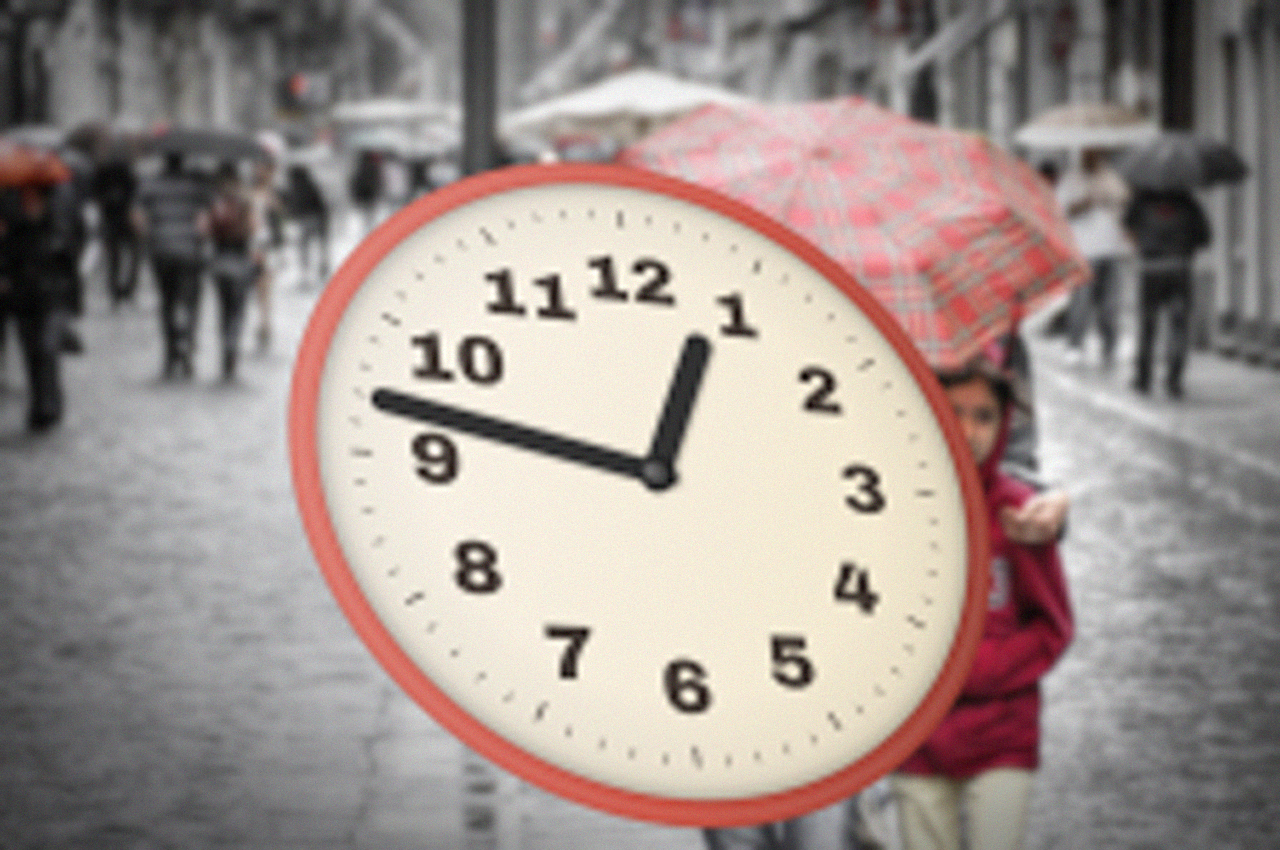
12 h 47 min
